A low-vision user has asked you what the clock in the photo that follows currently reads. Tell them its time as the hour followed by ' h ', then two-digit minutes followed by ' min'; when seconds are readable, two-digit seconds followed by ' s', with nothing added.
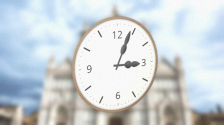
3 h 04 min
